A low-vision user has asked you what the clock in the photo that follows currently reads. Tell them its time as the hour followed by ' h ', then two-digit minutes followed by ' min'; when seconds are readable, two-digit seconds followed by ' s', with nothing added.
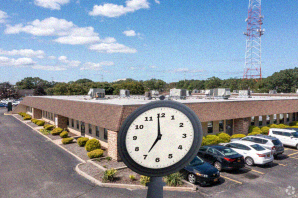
6 h 59 min
